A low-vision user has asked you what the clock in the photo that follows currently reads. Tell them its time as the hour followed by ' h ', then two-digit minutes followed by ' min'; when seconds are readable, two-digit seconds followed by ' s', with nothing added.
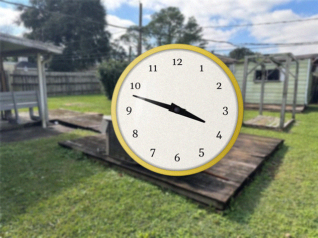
3 h 48 min
